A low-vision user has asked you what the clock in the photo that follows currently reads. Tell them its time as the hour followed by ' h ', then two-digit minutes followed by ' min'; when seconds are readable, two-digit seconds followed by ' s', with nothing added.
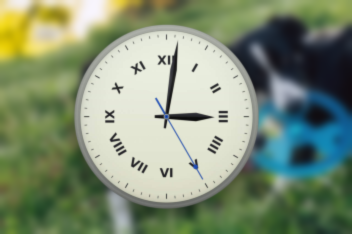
3 h 01 min 25 s
